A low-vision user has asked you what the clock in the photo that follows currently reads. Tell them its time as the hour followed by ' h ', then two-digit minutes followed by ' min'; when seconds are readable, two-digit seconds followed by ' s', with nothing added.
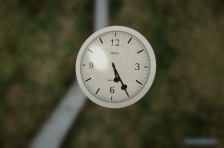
5 h 25 min
